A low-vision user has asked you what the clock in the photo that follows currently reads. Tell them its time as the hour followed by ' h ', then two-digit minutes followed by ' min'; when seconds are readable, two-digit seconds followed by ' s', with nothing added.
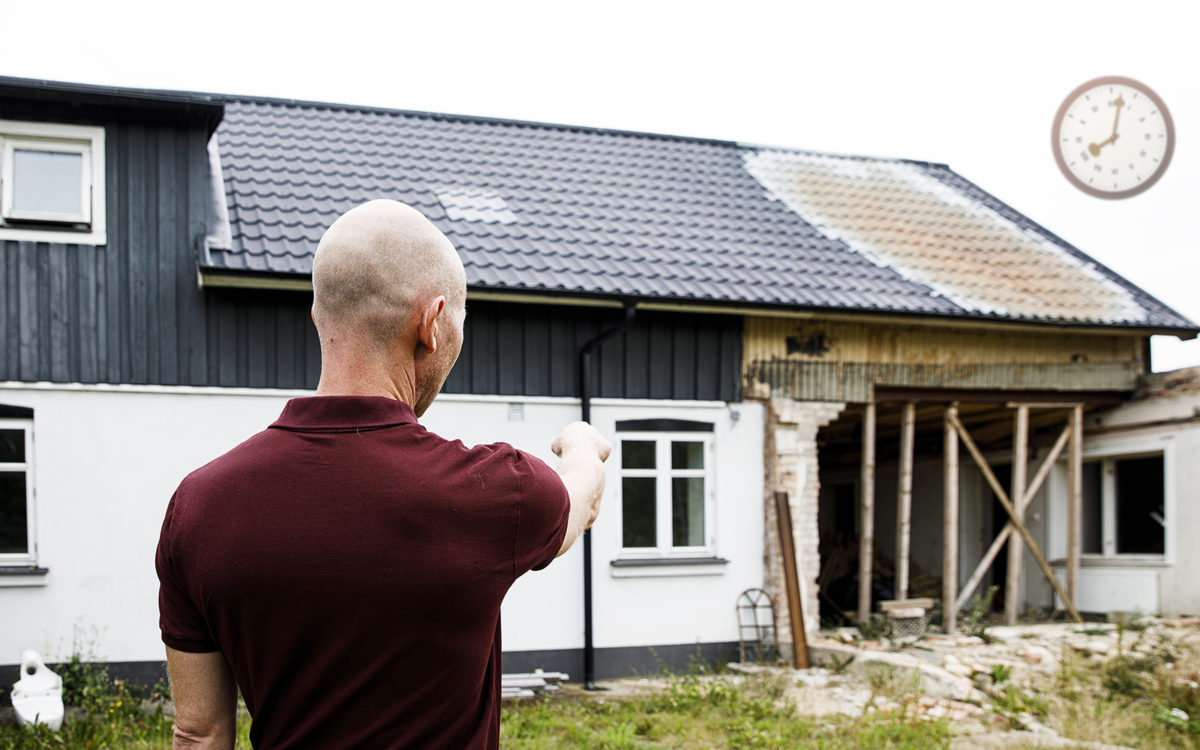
8 h 02 min
